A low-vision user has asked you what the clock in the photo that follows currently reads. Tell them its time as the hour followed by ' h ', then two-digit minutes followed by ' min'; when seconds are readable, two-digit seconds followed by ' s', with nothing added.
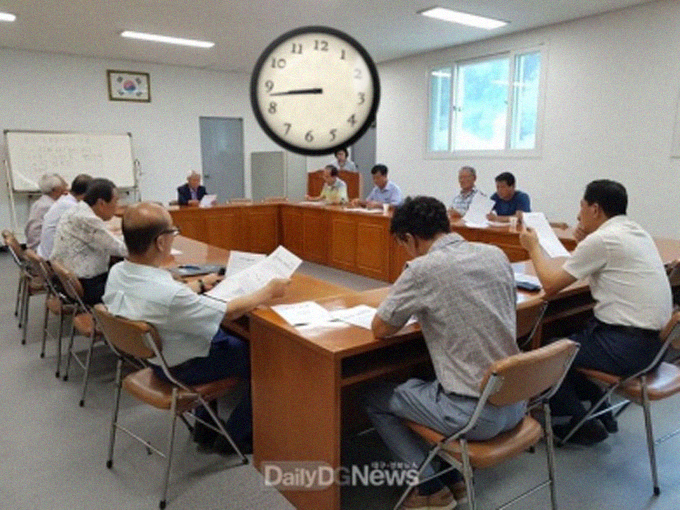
8 h 43 min
